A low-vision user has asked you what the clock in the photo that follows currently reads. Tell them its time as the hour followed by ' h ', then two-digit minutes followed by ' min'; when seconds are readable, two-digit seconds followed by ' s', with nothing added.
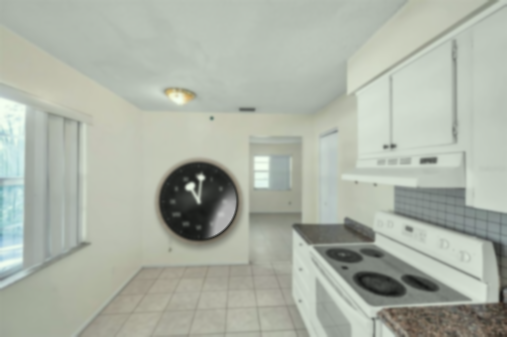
11 h 01 min
